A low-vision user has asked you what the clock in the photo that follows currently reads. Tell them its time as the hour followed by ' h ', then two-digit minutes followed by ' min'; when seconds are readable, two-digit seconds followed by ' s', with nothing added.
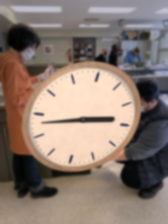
2 h 43 min
